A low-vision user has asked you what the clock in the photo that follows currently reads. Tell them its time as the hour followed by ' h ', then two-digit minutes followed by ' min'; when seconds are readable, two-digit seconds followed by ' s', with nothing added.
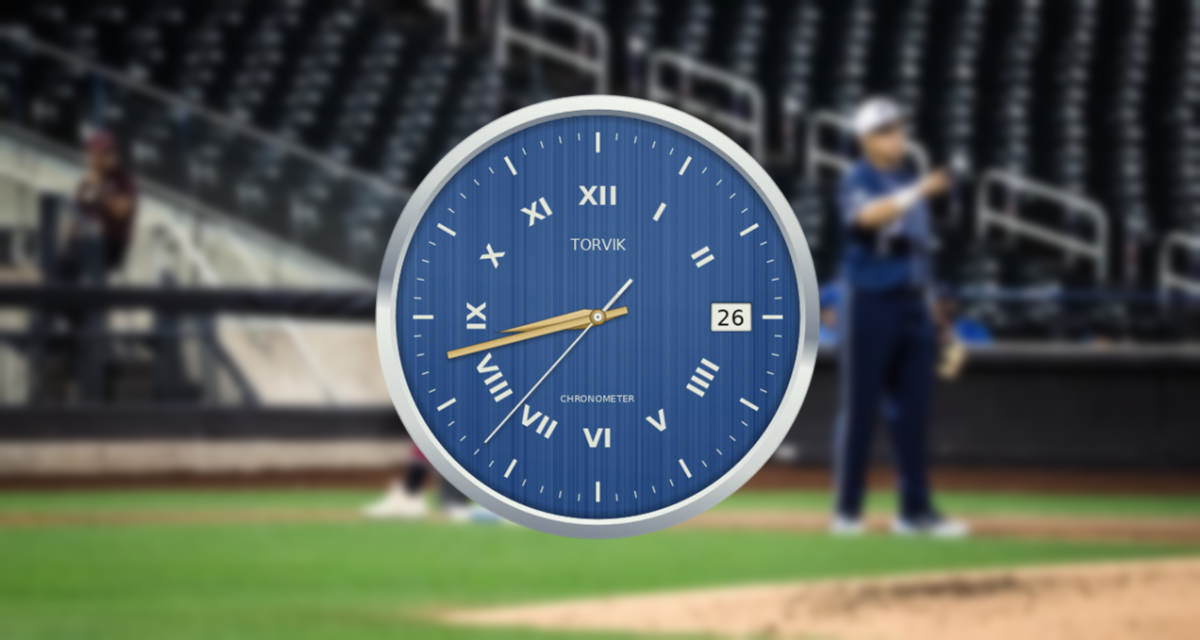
8 h 42 min 37 s
